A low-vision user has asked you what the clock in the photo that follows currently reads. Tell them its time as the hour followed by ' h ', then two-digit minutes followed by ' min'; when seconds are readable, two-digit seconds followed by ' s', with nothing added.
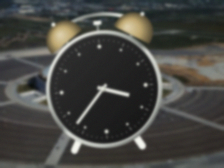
3 h 37 min
